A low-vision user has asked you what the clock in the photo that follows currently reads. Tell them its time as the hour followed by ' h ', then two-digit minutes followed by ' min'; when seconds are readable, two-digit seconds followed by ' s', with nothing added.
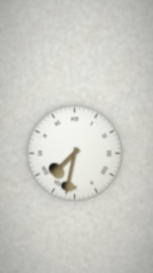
7 h 32 min
